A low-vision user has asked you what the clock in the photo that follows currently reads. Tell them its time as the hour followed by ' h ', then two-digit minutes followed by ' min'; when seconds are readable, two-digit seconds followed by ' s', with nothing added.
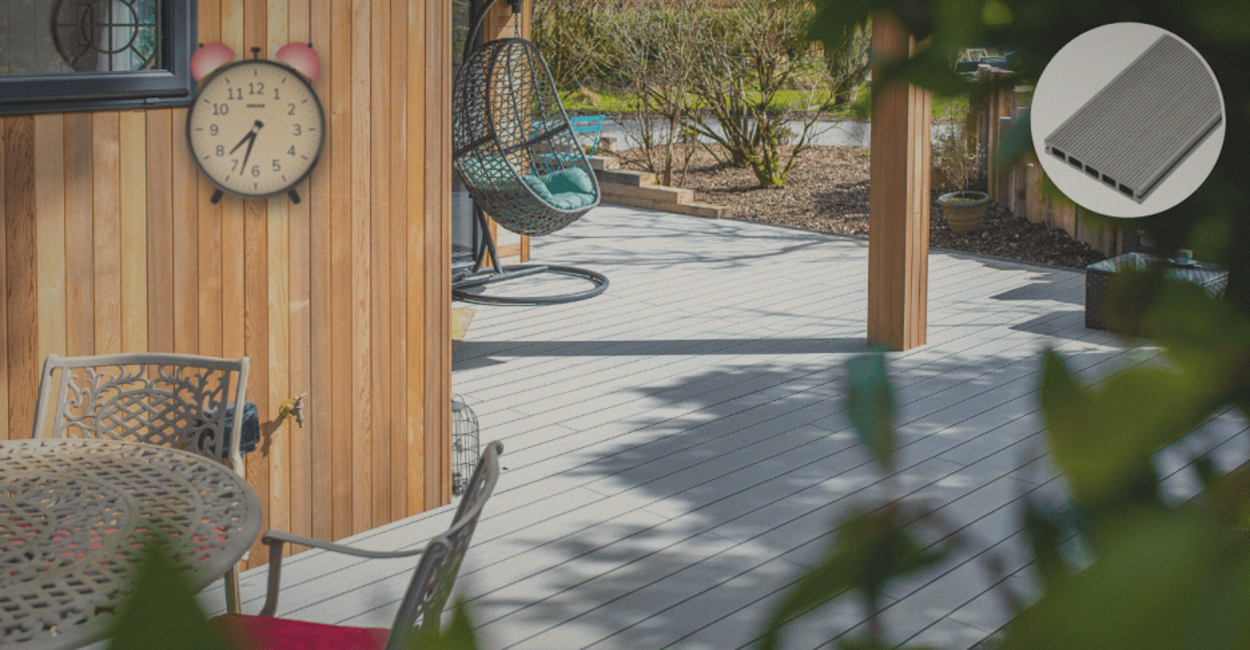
7 h 33 min
